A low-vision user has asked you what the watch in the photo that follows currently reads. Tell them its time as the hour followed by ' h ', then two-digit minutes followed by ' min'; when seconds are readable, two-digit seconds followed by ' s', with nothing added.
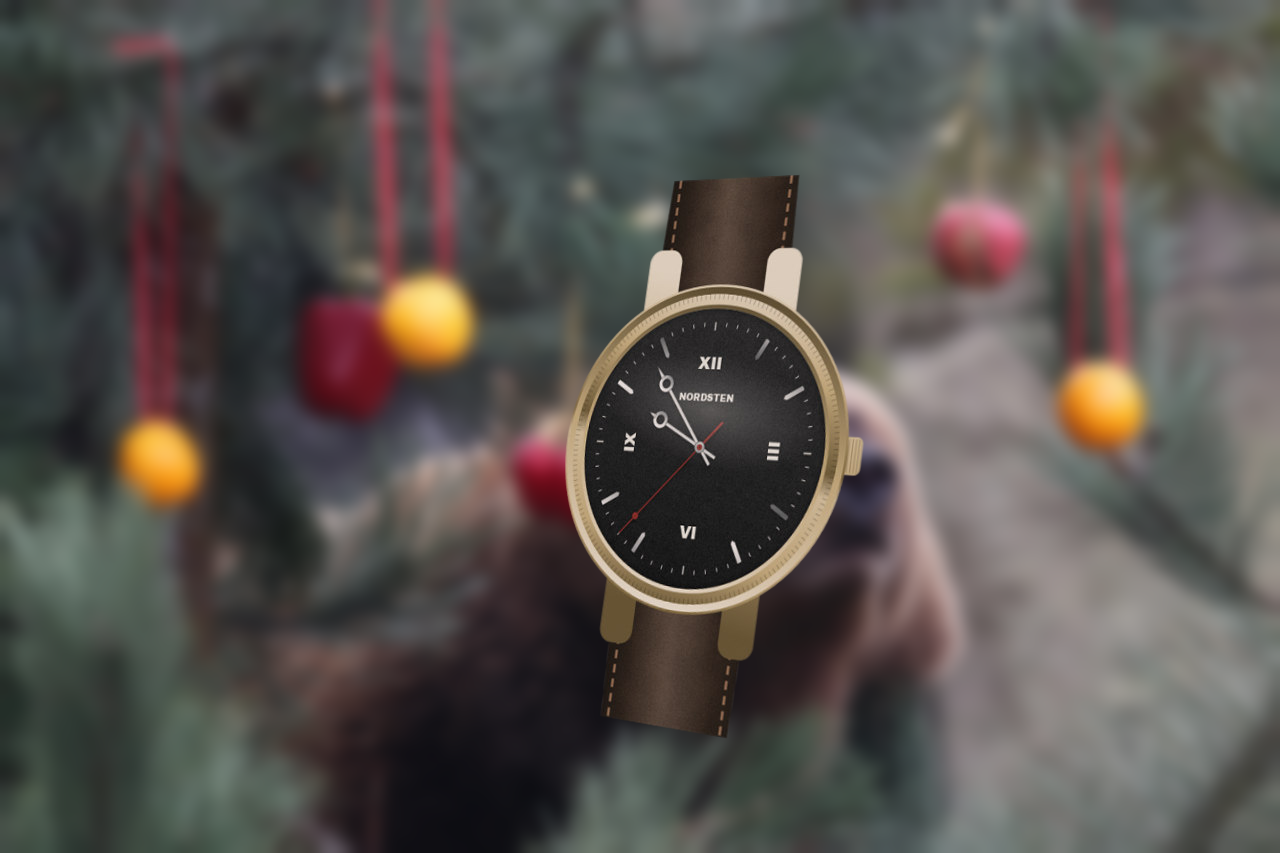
9 h 53 min 37 s
